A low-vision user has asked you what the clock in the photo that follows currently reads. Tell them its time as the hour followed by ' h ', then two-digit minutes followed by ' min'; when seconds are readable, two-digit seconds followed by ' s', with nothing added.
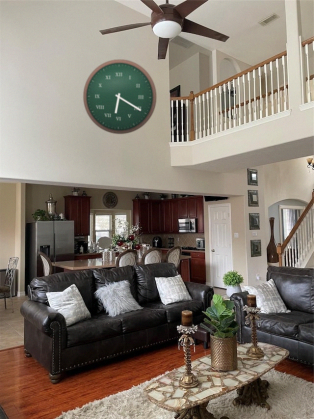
6 h 20 min
